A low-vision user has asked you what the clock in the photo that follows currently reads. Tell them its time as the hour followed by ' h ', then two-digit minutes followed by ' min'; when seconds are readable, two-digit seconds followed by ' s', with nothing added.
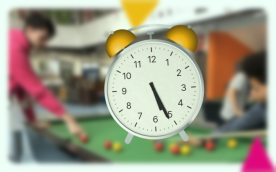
5 h 26 min
